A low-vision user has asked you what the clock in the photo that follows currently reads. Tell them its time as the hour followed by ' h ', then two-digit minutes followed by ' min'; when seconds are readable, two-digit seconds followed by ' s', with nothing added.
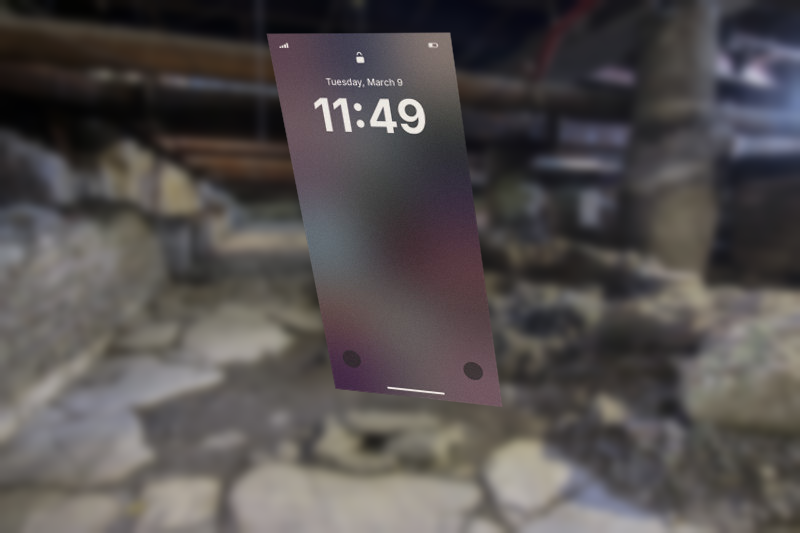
11 h 49 min
